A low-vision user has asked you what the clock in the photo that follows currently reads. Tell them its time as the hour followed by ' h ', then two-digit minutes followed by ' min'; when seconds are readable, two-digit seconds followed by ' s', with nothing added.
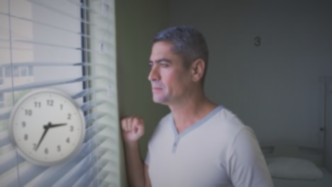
2 h 34 min
